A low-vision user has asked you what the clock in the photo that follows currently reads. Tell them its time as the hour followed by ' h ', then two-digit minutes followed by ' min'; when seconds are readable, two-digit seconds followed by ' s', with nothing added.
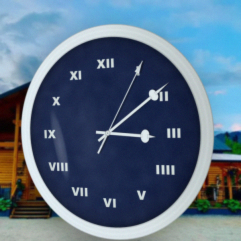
3 h 09 min 05 s
